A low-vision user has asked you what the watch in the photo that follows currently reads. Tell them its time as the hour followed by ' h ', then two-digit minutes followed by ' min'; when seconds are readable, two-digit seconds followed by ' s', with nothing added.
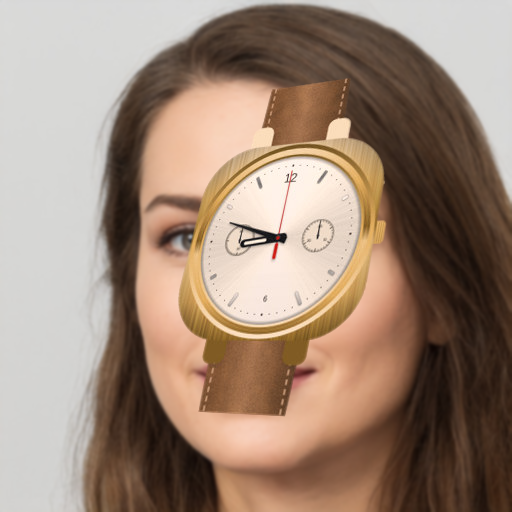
8 h 48 min
